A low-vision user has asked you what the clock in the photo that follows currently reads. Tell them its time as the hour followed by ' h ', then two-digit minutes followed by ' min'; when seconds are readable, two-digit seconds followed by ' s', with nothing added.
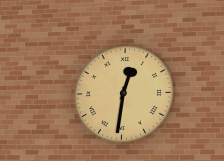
12 h 31 min
